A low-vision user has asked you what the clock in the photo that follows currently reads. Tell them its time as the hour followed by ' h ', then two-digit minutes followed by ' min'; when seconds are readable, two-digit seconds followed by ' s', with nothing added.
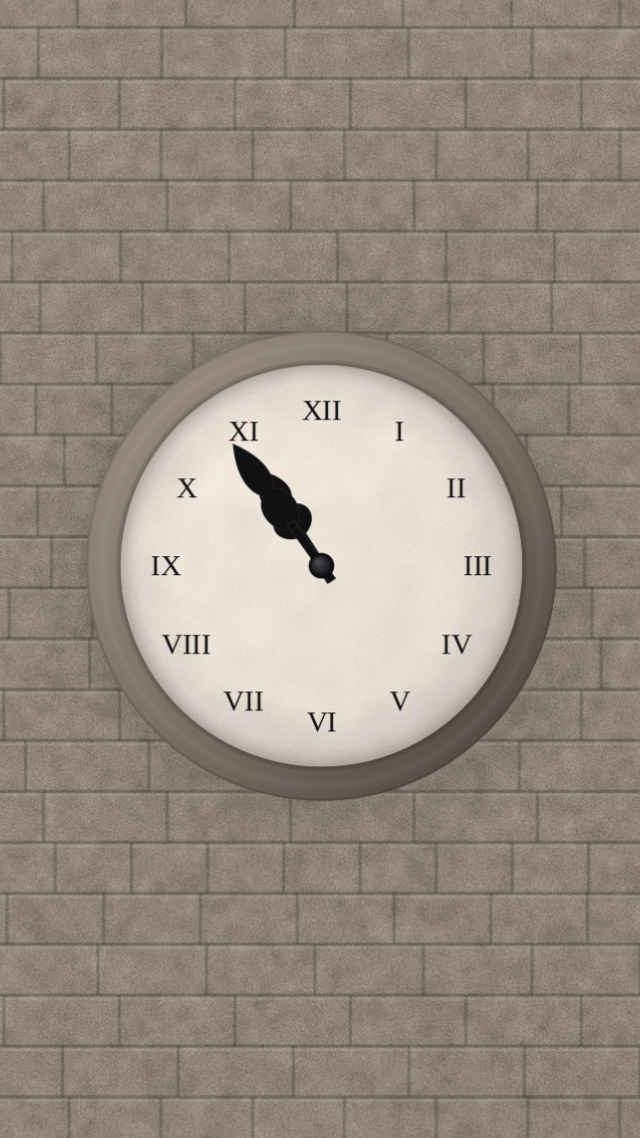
10 h 54 min
